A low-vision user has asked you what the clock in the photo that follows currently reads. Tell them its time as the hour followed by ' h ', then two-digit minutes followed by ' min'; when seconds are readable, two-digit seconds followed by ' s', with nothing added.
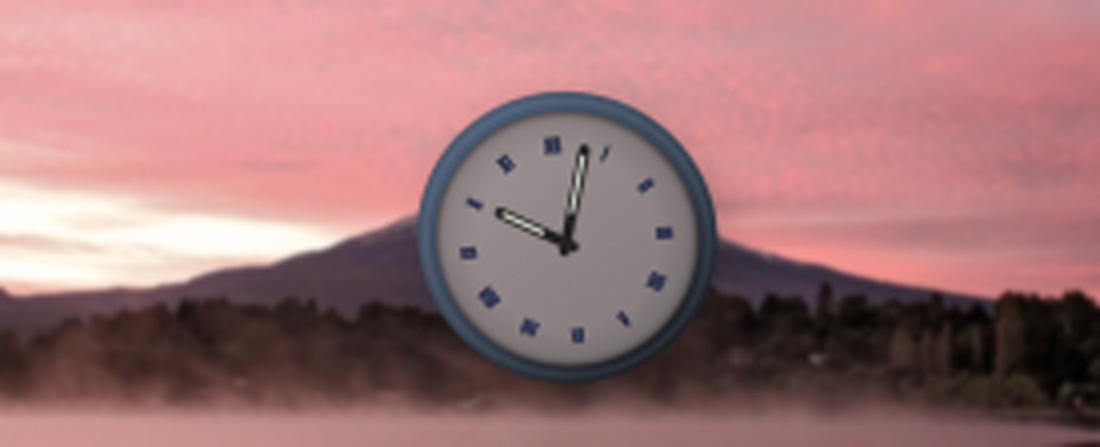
10 h 03 min
